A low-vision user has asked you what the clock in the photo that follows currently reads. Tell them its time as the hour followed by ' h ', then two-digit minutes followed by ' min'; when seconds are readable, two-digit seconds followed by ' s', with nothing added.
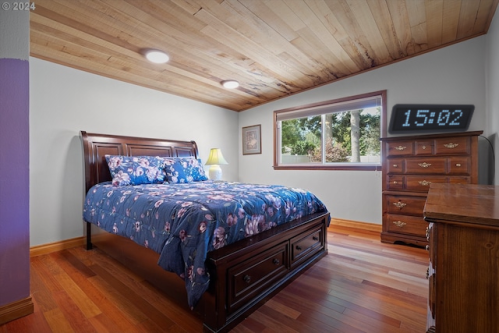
15 h 02 min
